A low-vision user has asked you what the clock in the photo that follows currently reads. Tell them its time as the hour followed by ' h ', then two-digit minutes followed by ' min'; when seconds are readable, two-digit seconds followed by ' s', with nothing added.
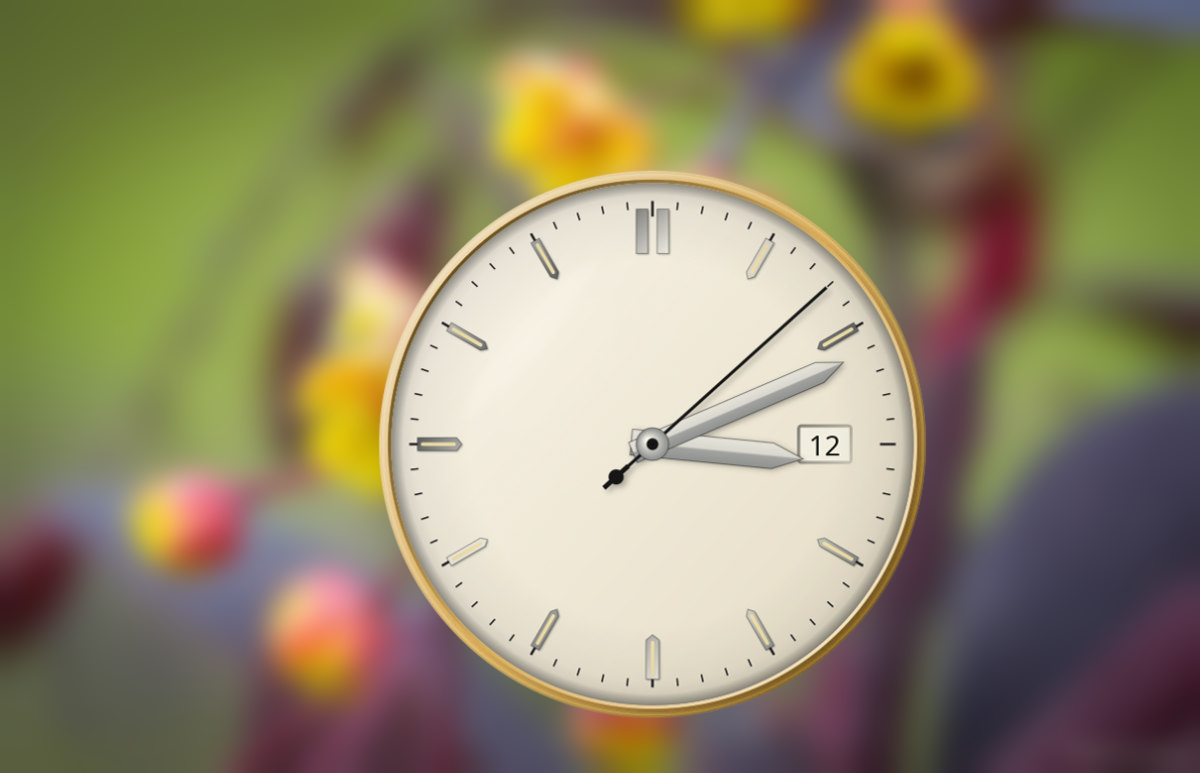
3 h 11 min 08 s
